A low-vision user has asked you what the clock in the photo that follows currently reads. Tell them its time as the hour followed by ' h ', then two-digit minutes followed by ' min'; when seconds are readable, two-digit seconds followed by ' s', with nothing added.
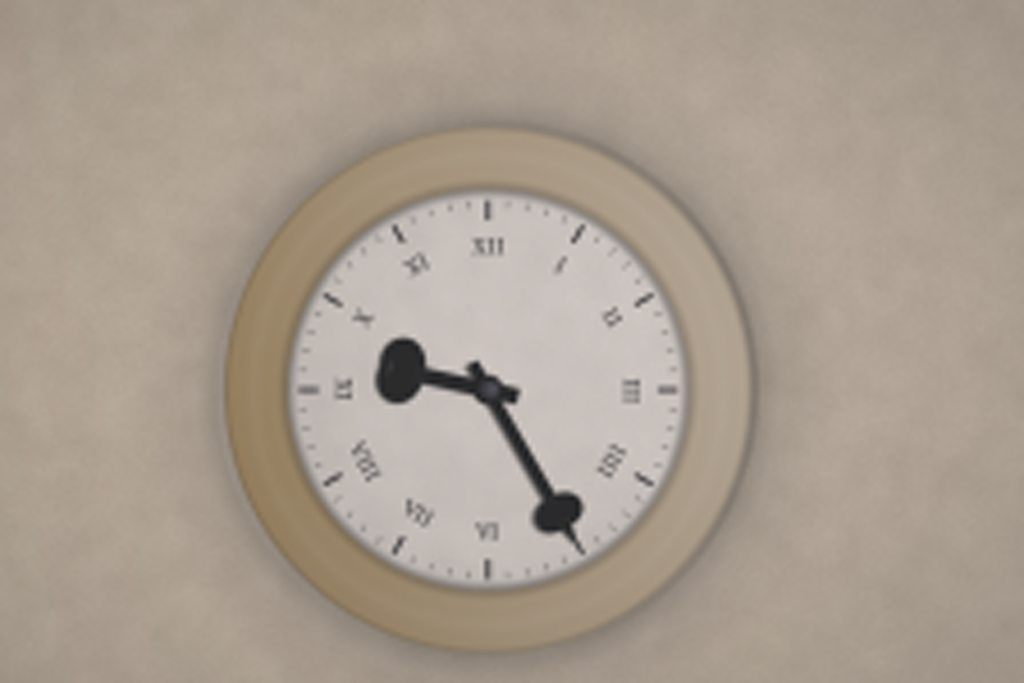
9 h 25 min
